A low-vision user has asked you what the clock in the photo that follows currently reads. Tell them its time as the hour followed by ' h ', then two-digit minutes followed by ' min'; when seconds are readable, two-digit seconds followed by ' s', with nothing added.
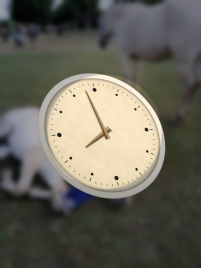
7 h 58 min
